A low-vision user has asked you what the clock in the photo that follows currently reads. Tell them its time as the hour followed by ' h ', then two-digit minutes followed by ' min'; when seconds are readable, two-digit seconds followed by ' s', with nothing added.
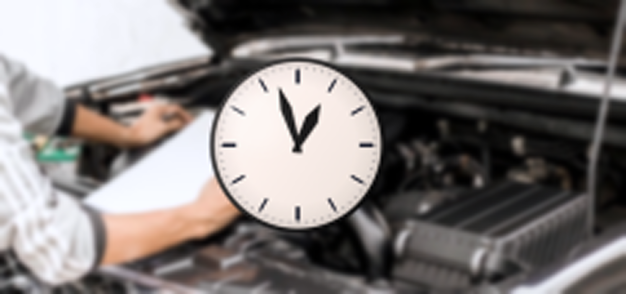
12 h 57 min
